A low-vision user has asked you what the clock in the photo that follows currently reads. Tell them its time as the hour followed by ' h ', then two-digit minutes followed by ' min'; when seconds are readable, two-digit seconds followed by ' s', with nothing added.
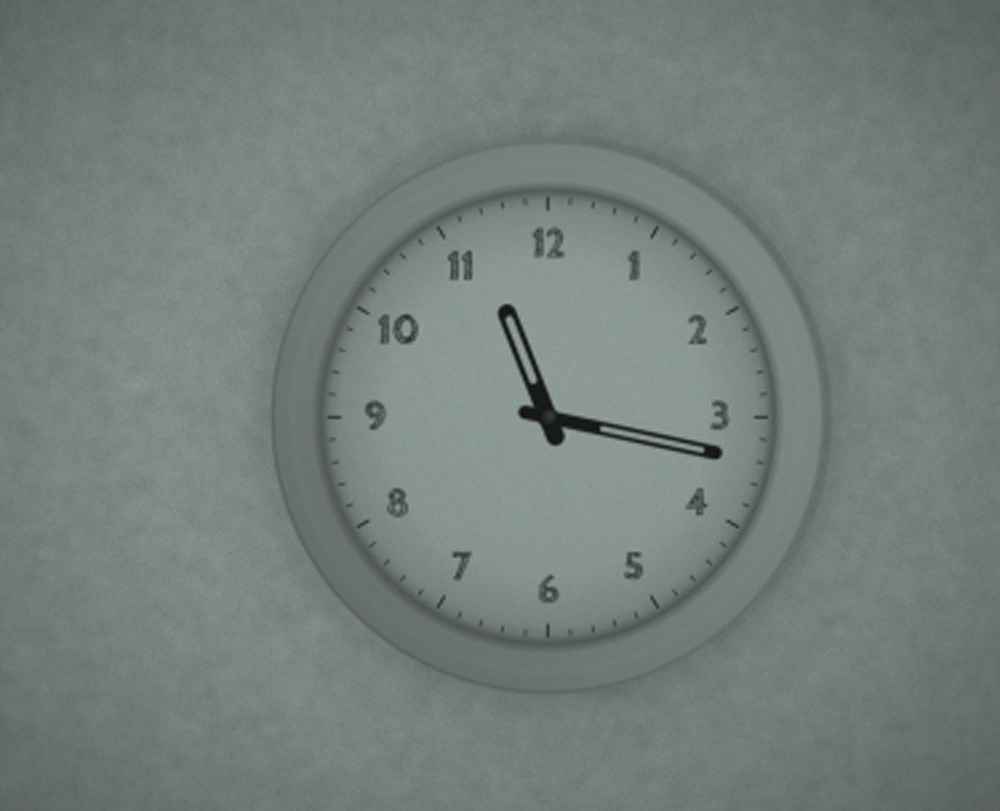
11 h 17 min
